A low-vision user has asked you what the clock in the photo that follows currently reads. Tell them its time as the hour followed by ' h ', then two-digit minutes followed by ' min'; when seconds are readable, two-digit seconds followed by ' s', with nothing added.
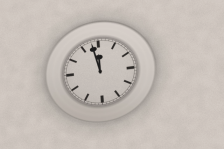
11 h 58 min
